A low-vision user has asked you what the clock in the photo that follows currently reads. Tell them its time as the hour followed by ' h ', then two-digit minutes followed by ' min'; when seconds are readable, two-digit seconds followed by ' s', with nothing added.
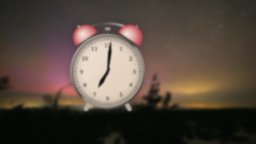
7 h 01 min
